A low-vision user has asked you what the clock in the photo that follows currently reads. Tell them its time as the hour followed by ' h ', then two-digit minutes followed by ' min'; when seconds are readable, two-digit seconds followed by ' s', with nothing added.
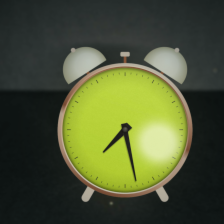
7 h 28 min
